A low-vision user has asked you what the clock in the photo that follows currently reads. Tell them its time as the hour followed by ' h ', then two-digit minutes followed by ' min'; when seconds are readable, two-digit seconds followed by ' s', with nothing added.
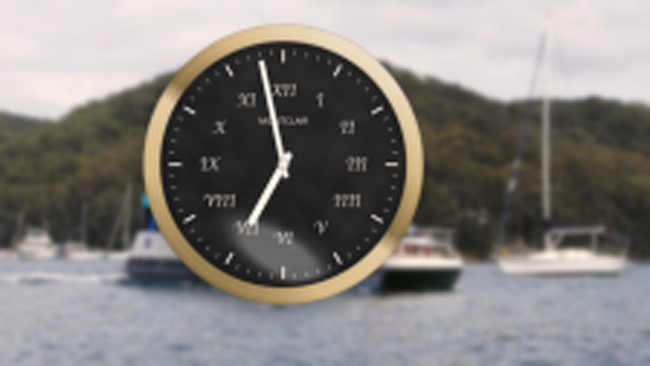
6 h 58 min
